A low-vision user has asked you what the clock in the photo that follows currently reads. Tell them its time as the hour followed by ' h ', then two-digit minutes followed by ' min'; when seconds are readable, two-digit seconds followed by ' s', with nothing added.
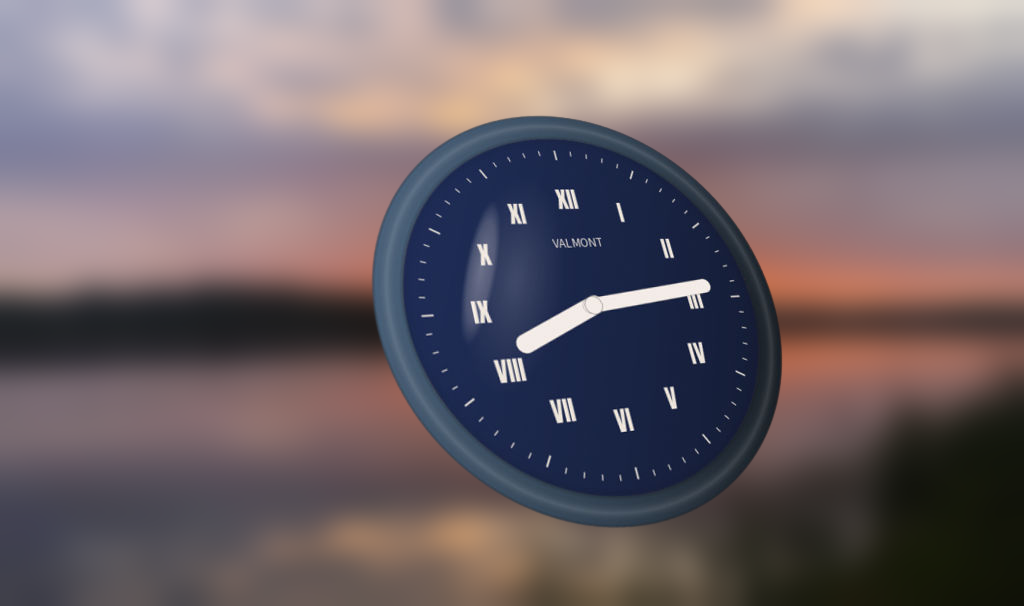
8 h 14 min
